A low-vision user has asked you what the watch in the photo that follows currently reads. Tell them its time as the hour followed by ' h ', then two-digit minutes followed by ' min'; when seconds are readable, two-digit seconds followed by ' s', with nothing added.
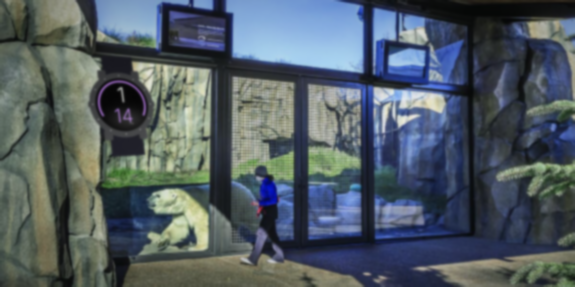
1 h 14 min
